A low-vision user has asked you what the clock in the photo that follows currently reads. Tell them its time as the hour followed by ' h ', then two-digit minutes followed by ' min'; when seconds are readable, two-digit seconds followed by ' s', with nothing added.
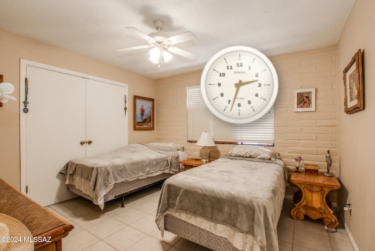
2 h 33 min
